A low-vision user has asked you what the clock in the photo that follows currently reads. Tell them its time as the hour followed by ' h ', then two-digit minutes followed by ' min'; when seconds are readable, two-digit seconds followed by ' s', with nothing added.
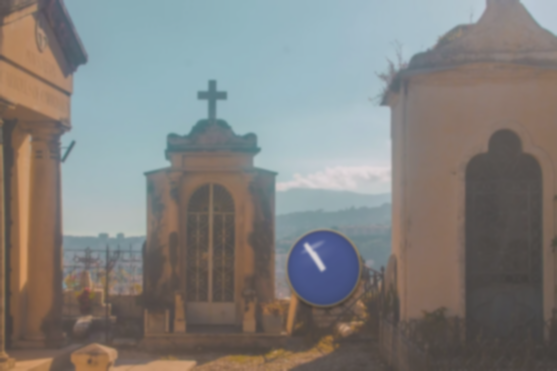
10 h 54 min
